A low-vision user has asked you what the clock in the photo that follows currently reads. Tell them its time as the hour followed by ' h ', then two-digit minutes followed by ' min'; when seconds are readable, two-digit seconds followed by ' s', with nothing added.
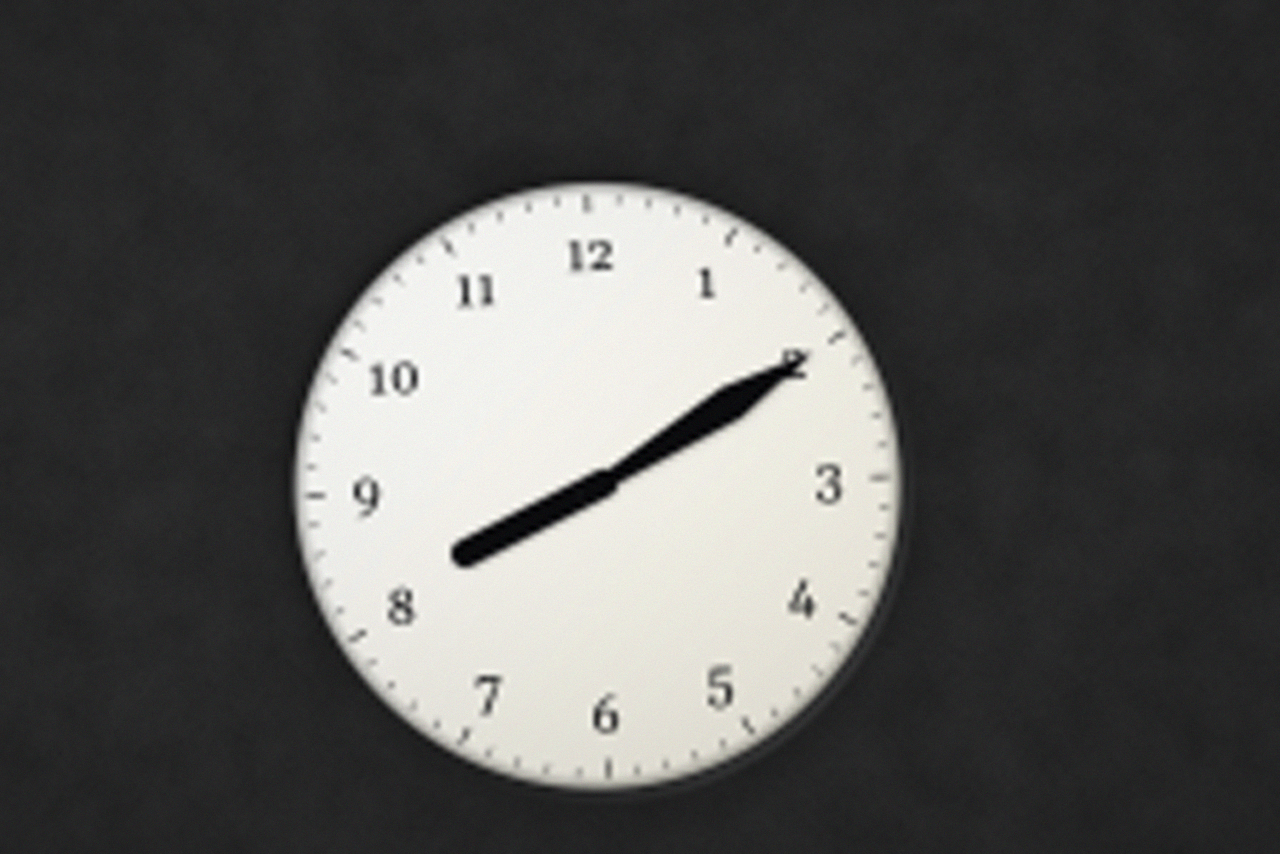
8 h 10 min
